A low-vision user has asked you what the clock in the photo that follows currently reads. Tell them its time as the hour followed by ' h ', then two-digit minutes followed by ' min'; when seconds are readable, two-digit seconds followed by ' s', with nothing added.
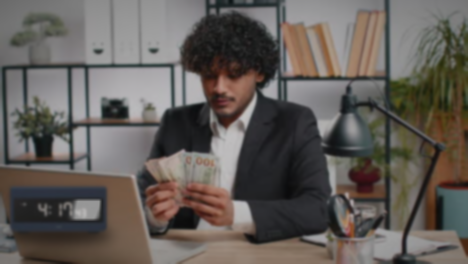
4 h 17 min
